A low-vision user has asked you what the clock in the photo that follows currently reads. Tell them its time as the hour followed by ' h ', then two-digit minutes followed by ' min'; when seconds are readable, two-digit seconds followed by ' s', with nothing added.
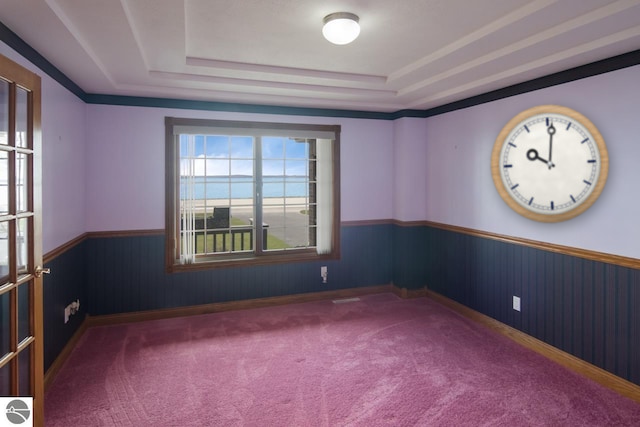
10 h 01 min
